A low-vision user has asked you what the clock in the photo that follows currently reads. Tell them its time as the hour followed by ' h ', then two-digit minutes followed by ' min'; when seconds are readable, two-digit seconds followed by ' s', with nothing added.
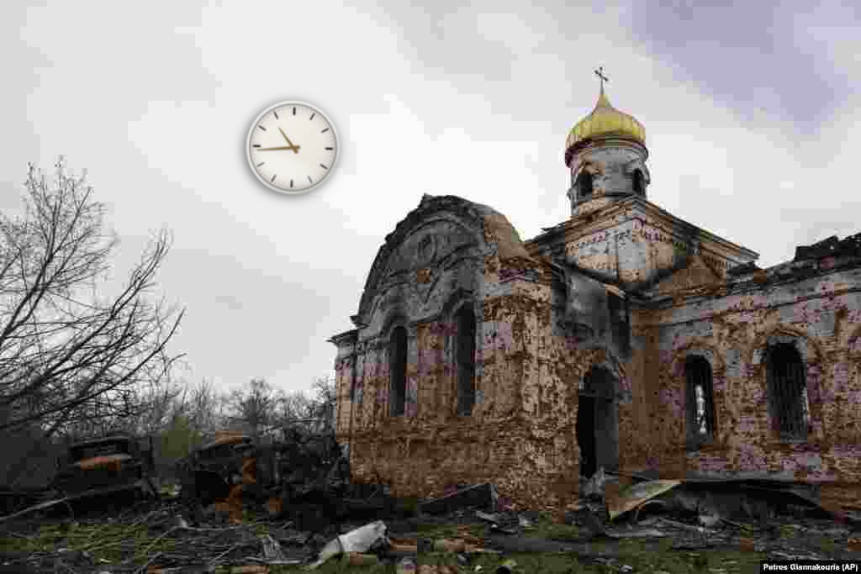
10 h 44 min
